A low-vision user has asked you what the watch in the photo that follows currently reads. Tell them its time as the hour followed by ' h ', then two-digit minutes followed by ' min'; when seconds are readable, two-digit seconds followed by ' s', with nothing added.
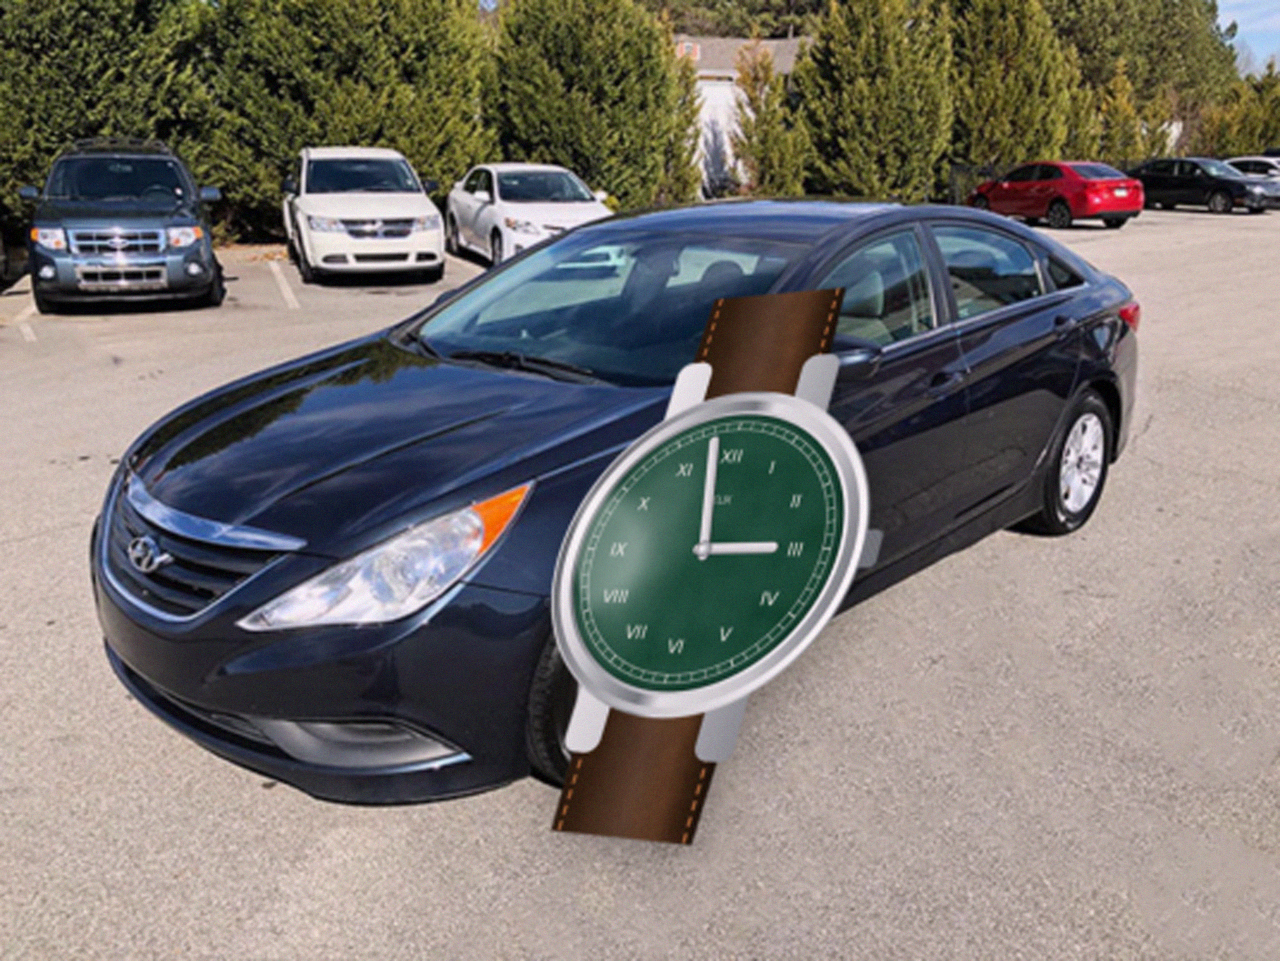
2 h 58 min
